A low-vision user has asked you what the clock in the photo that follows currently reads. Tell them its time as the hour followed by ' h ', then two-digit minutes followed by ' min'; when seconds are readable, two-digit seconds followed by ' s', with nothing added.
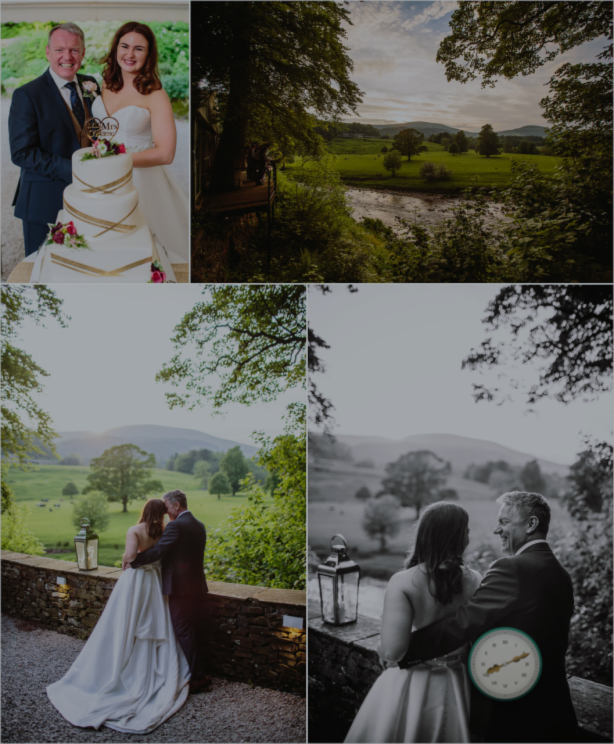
8 h 11 min
